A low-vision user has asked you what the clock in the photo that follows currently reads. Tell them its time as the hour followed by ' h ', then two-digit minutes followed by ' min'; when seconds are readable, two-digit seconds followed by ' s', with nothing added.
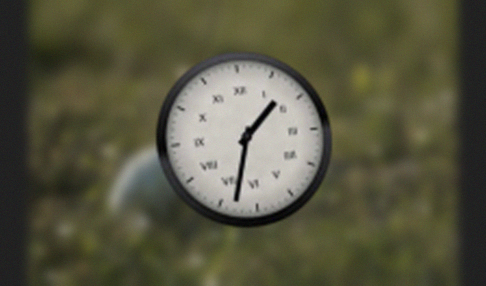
1 h 33 min
